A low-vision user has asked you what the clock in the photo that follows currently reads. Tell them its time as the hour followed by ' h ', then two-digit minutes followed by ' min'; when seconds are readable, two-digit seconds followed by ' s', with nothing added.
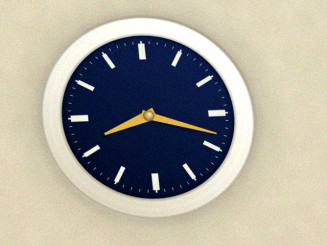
8 h 18 min
